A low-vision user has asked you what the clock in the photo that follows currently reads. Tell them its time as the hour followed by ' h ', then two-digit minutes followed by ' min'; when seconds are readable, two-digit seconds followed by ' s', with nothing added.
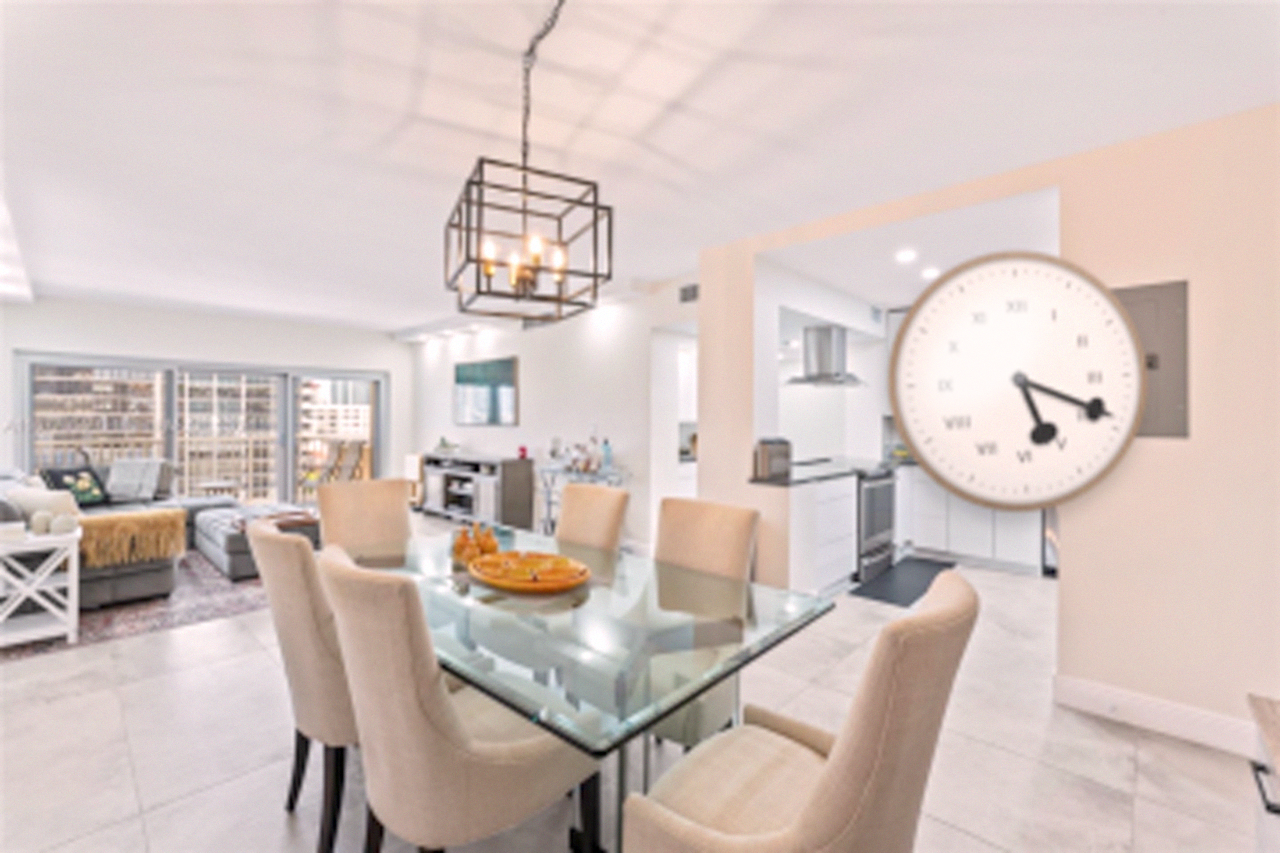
5 h 19 min
